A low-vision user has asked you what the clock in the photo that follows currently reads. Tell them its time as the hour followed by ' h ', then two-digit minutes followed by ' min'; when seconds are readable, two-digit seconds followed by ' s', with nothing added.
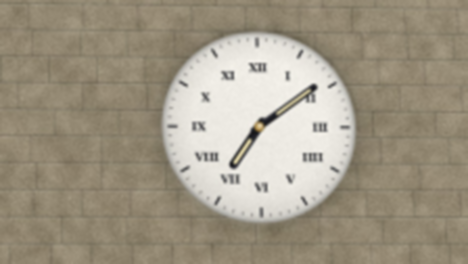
7 h 09 min
